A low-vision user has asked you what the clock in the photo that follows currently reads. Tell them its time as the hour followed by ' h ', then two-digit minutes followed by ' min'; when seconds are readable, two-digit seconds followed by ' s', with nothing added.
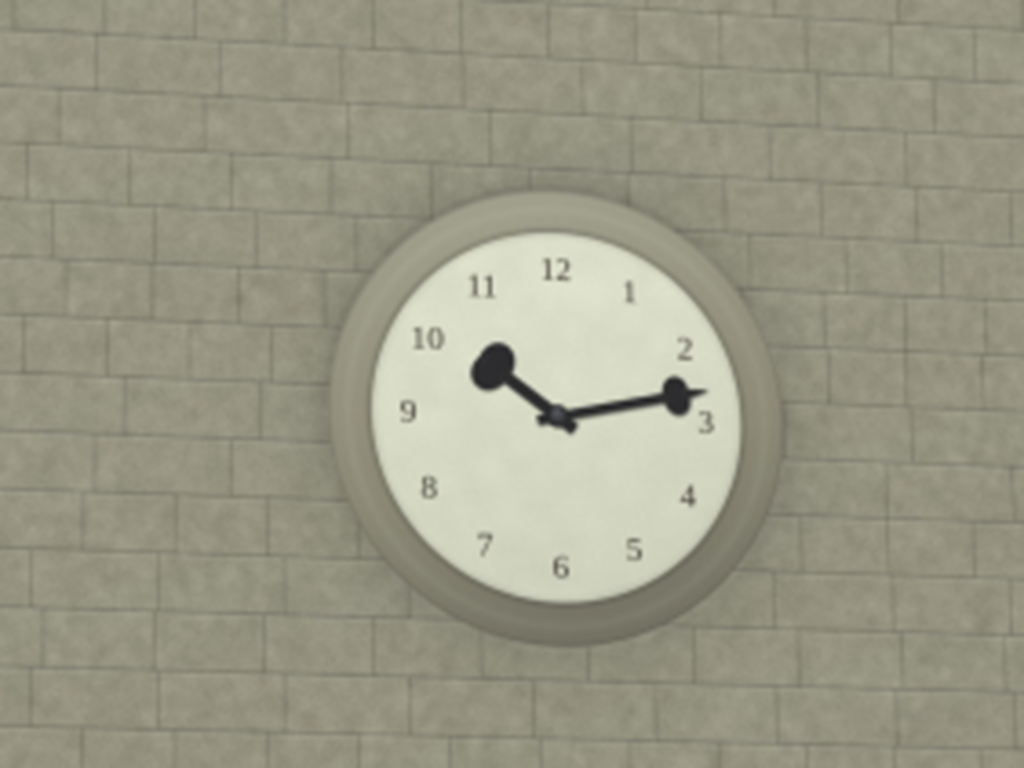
10 h 13 min
